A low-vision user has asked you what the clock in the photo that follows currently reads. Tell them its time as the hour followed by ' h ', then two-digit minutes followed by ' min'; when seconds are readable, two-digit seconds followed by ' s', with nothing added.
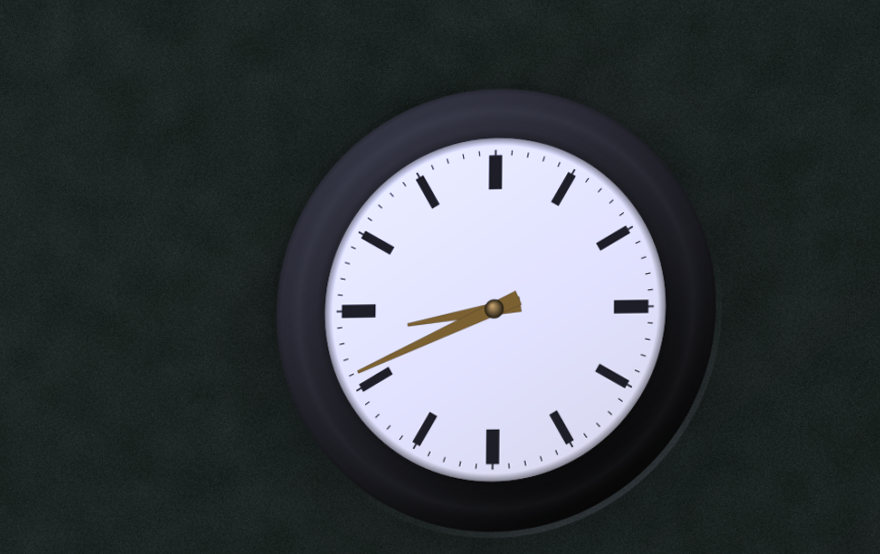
8 h 41 min
